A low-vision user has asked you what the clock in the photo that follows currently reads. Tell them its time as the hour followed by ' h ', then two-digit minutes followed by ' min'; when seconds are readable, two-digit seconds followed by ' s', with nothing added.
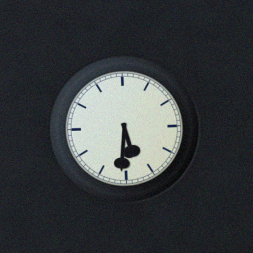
5 h 31 min
